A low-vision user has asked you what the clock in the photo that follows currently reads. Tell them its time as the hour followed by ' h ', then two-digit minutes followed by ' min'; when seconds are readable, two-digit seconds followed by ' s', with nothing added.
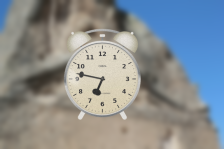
6 h 47 min
